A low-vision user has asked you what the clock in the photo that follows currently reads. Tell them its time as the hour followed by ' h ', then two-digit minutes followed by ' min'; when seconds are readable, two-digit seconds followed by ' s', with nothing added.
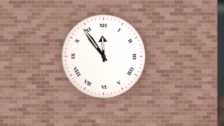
11 h 54 min
